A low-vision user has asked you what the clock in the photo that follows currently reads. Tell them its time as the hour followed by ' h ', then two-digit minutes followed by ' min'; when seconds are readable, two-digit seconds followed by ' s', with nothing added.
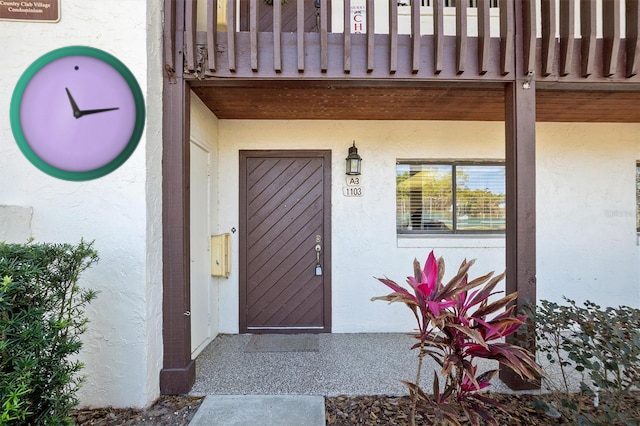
11 h 14 min
